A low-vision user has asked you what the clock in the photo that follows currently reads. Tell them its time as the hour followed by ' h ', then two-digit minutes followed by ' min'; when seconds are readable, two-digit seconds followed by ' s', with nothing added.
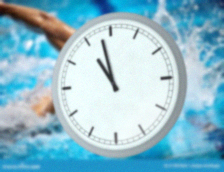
10 h 58 min
